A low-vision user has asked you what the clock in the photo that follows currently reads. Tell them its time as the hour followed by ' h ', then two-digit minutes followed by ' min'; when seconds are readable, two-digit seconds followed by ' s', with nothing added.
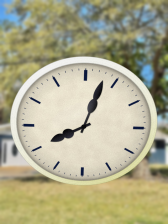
8 h 03 min
